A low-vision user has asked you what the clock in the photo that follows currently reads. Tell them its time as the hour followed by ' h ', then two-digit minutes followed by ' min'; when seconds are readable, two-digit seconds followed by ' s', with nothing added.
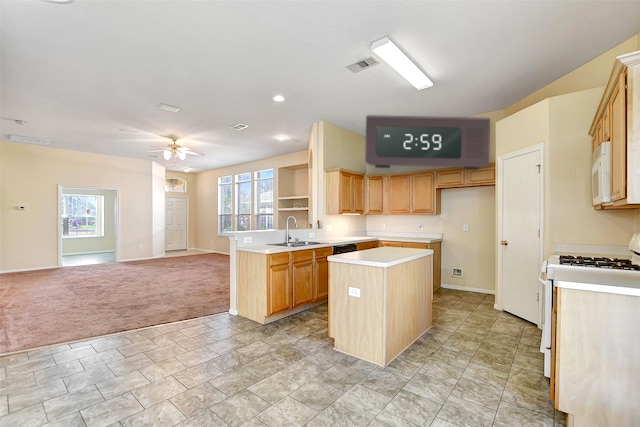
2 h 59 min
